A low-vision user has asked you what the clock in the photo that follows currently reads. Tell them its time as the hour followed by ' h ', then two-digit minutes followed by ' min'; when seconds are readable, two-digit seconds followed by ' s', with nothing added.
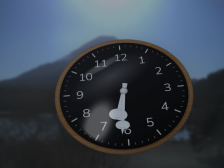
6 h 31 min
